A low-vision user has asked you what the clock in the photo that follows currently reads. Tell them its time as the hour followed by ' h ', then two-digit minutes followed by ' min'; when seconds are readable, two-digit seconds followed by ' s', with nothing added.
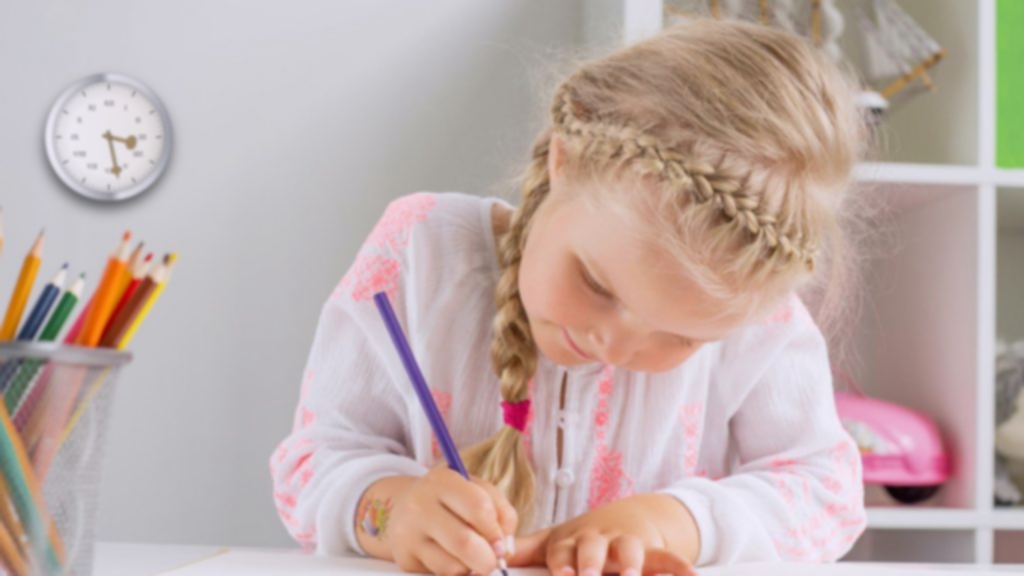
3 h 28 min
